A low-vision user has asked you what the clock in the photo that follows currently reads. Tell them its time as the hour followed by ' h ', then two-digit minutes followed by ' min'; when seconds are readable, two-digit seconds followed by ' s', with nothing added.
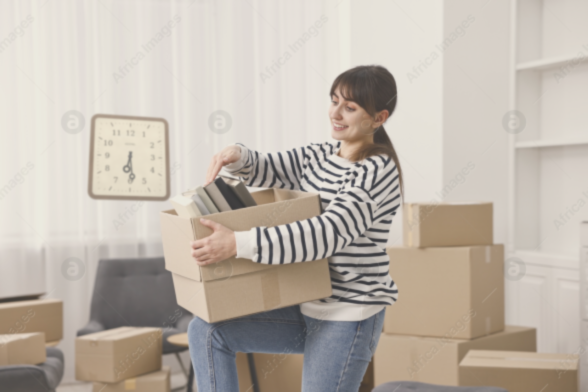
6 h 29 min
